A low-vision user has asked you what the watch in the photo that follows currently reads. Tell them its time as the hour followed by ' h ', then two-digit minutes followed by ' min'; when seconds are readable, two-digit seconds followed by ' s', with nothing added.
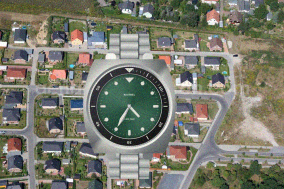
4 h 35 min
